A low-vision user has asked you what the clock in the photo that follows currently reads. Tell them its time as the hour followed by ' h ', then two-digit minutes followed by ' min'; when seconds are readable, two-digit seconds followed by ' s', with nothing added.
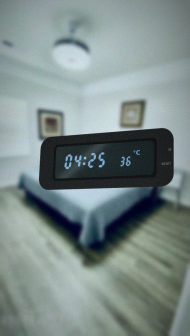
4 h 25 min
